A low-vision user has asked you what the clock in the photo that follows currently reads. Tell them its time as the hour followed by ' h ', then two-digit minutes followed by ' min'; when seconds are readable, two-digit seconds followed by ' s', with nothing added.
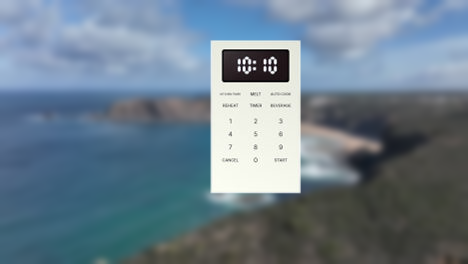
10 h 10 min
